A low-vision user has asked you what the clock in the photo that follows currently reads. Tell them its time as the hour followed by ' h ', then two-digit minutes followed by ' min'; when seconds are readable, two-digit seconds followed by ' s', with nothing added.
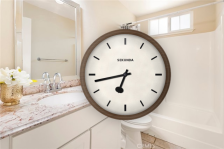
6 h 43 min
